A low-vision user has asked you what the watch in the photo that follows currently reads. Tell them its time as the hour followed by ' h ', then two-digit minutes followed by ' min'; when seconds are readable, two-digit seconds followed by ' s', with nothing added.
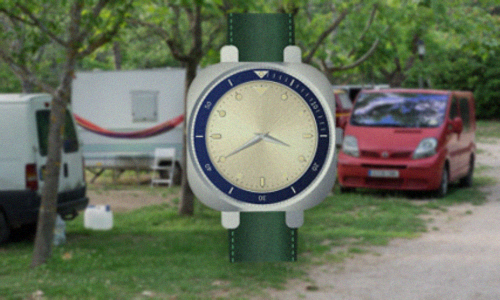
3 h 40 min
